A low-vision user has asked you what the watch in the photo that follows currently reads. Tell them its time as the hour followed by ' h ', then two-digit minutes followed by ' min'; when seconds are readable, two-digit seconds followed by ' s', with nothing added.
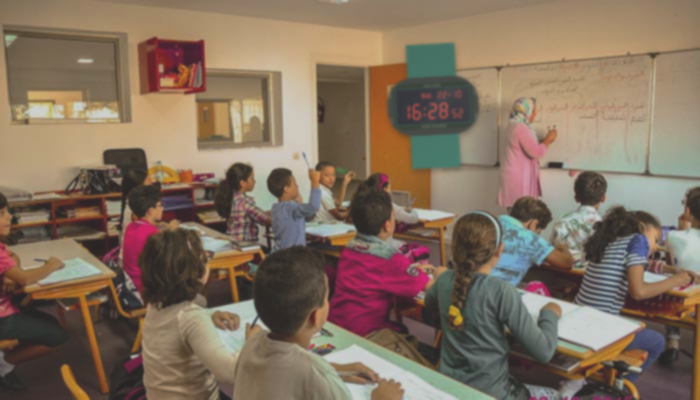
16 h 28 min
